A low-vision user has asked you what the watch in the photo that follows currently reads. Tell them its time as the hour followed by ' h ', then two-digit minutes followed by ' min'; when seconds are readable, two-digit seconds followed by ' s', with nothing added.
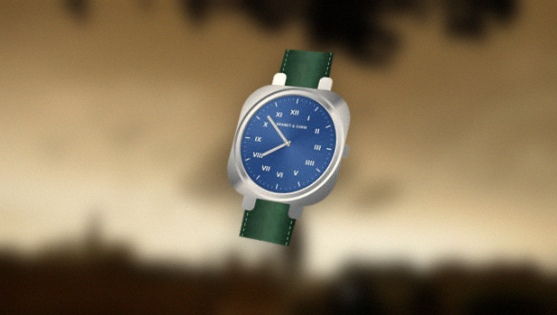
7 h 52 min
